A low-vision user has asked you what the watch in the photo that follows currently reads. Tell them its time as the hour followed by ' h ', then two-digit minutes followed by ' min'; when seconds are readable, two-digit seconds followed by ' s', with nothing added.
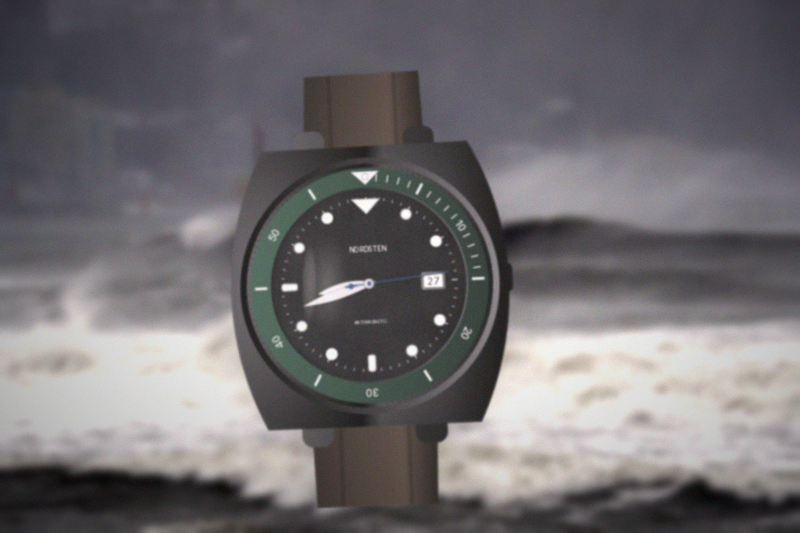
8 h 42 min 14 s
